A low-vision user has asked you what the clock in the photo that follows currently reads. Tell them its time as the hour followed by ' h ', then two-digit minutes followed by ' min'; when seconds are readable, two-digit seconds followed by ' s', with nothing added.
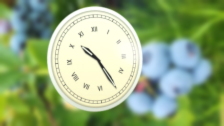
10 h 25 min
